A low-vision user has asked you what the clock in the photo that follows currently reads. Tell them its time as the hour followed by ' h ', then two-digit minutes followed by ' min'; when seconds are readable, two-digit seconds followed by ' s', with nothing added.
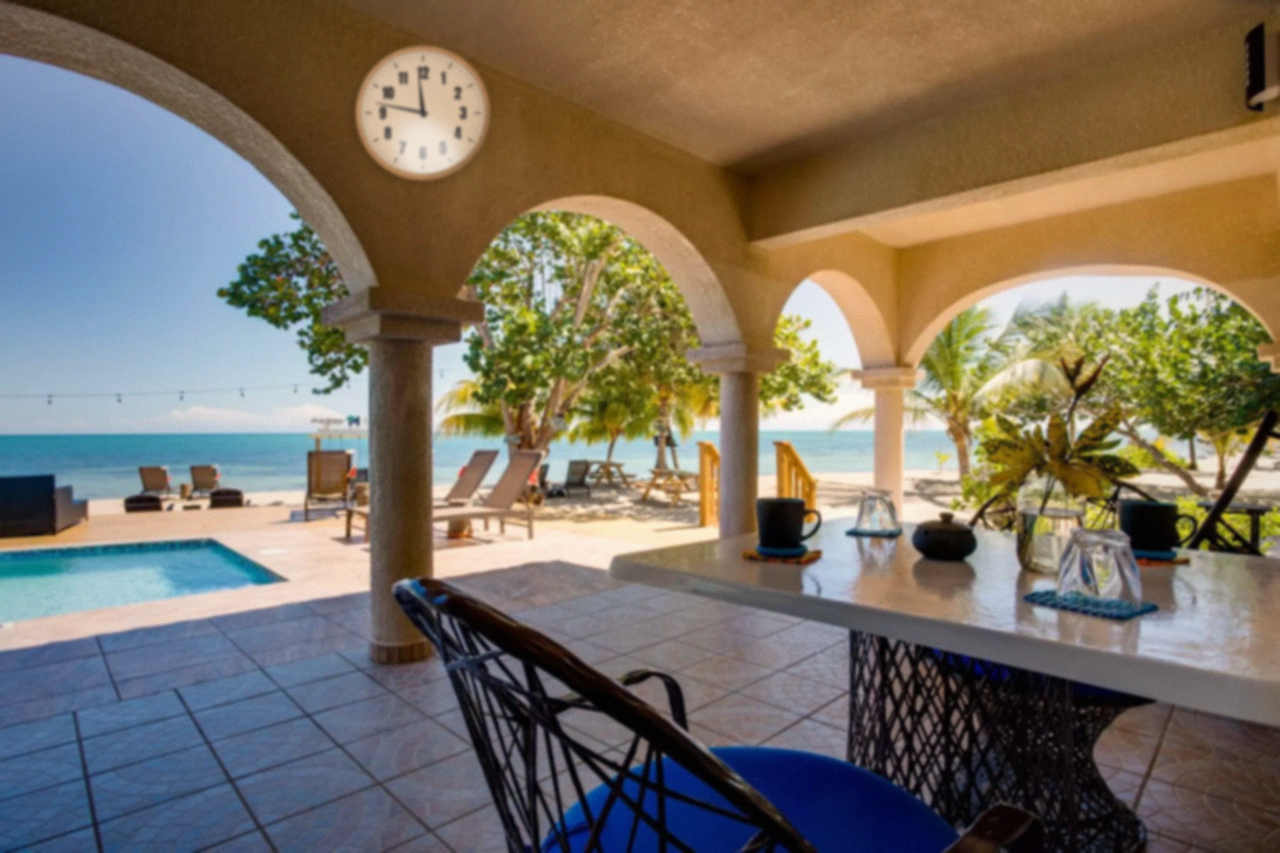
11 h 47 min
